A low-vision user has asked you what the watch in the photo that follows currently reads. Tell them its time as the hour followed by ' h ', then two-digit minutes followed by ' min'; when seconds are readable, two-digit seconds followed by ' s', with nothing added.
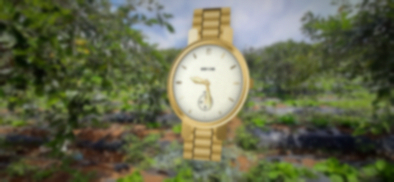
9 h 28 min
